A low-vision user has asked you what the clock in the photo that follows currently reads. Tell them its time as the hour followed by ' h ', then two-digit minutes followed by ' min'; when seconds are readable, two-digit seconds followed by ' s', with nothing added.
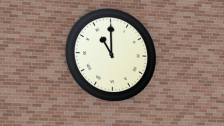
11 h 00 min
